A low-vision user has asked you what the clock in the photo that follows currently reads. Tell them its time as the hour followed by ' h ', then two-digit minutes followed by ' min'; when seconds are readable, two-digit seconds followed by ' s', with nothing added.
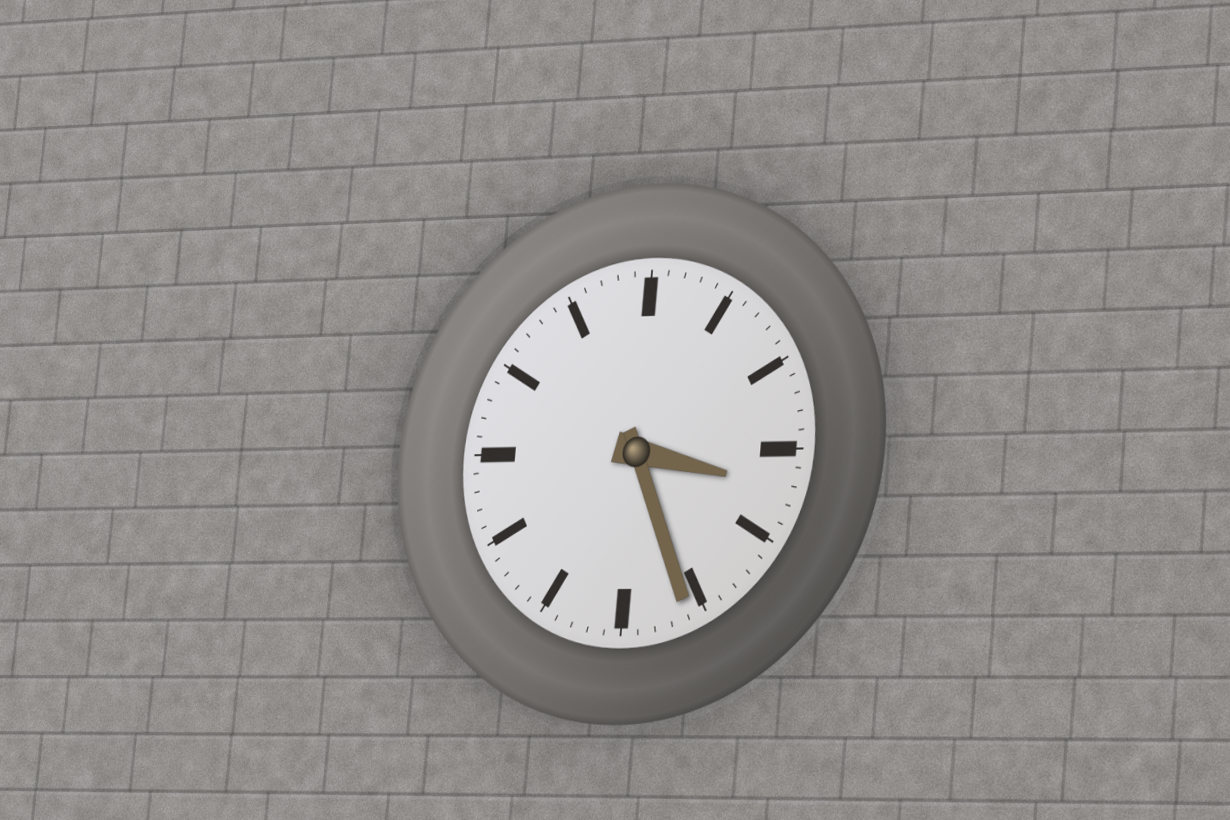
3 h 26 min
